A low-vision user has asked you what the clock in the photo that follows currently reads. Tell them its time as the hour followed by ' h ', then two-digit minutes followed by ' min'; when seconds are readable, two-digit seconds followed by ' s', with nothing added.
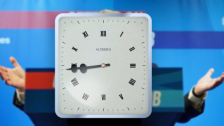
8 h 44 min
